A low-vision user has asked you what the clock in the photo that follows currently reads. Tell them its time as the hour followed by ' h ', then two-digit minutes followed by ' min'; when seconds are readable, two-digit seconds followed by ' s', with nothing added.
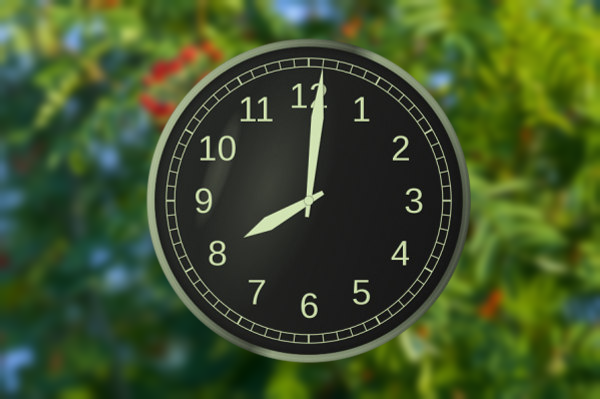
8 h 01 min
